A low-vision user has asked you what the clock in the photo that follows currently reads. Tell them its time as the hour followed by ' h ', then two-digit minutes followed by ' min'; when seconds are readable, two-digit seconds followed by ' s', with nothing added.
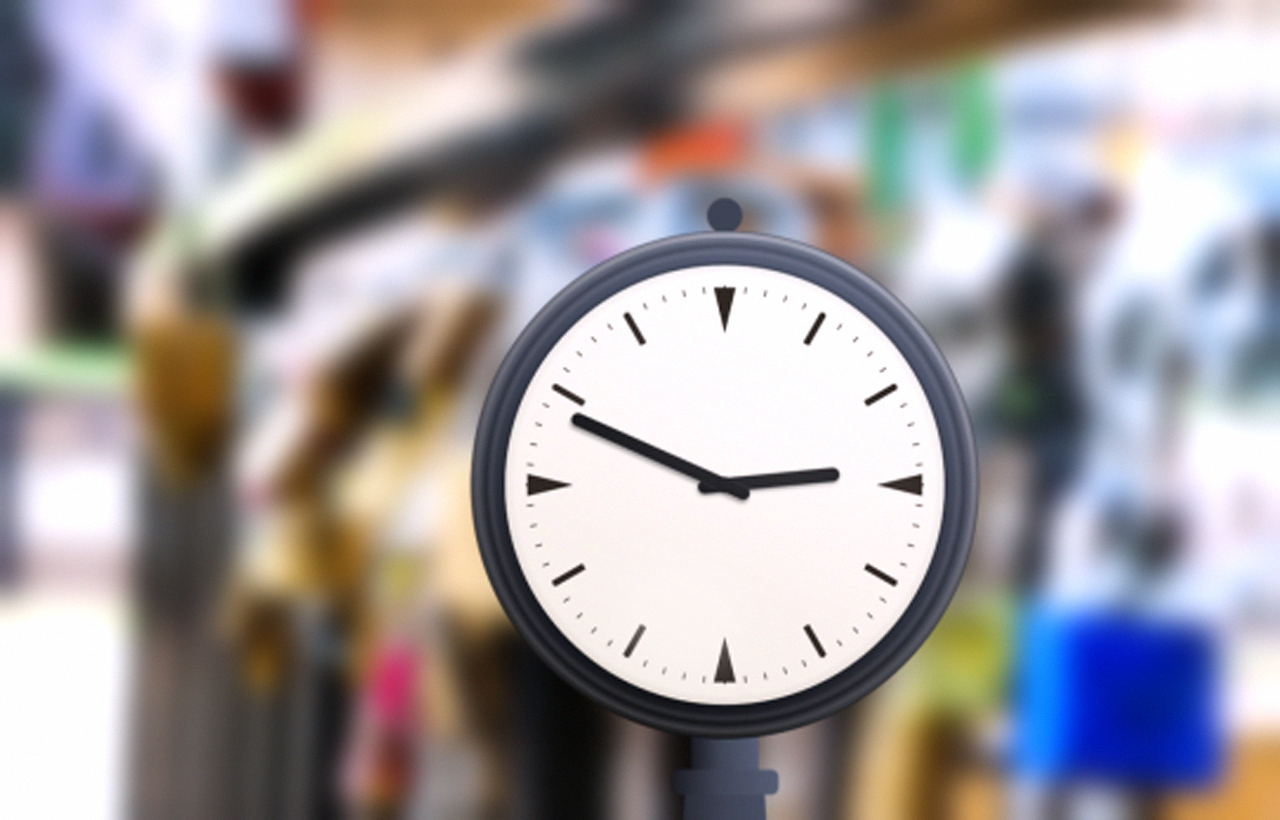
2 h 49 min
